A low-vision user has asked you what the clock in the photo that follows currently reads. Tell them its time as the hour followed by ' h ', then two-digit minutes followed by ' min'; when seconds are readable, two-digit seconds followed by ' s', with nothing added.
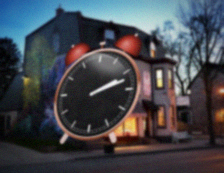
2 h 12 min
